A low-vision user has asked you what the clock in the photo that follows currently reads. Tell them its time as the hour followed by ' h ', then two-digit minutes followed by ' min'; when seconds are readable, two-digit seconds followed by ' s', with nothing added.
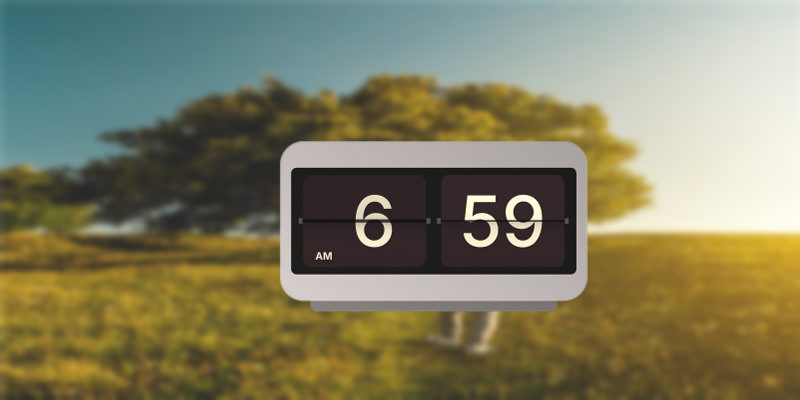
6 h 59 min
